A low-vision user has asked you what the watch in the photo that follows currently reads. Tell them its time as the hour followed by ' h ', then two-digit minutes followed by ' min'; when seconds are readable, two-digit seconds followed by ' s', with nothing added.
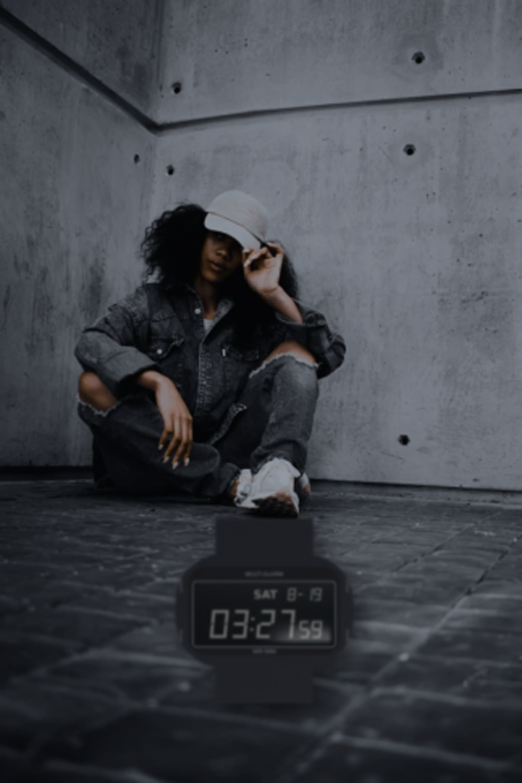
3 h 27 min 59 s
